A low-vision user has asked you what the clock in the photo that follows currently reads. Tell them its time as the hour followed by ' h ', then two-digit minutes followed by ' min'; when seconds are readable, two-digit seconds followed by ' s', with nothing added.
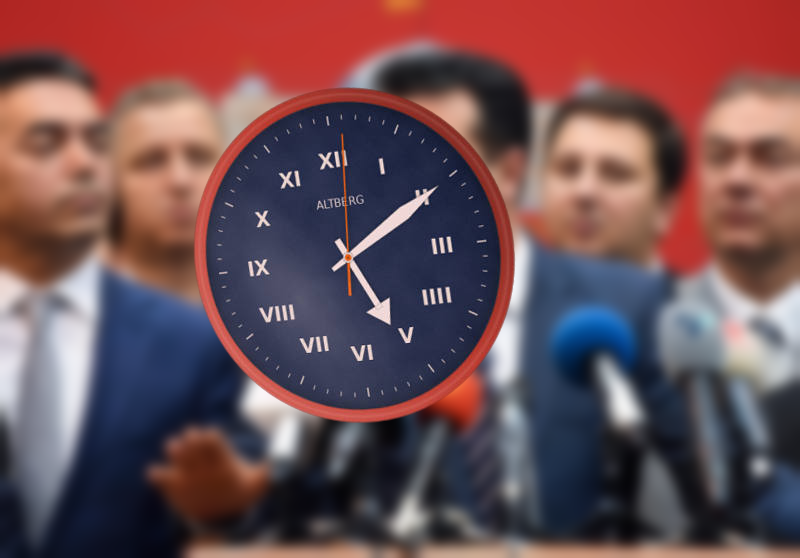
5 h 10 min 01 s
